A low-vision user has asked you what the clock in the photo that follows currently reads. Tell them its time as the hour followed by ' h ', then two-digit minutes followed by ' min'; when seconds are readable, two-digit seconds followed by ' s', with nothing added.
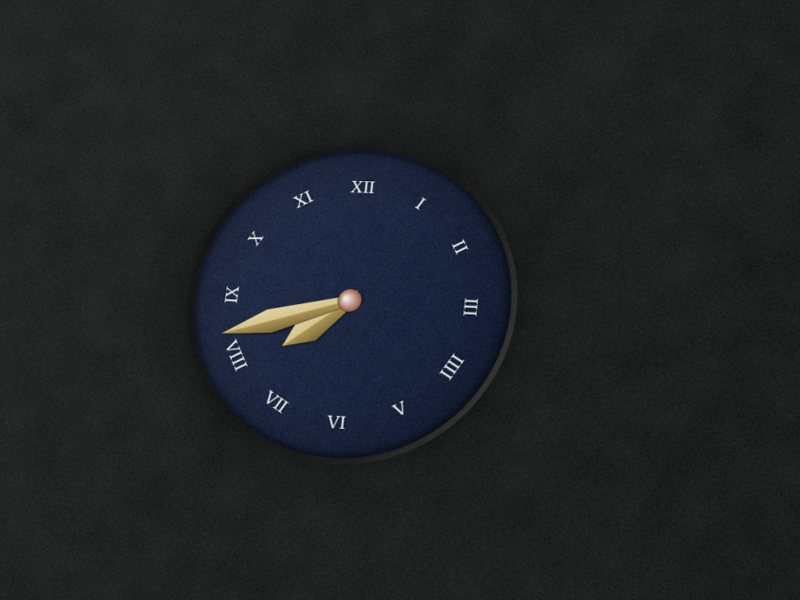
7 h 42 min
